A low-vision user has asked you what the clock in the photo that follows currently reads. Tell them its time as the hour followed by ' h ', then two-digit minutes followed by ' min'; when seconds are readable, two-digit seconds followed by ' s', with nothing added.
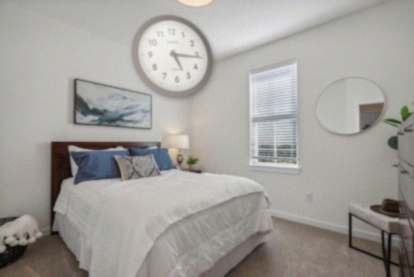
5 h 16 min
